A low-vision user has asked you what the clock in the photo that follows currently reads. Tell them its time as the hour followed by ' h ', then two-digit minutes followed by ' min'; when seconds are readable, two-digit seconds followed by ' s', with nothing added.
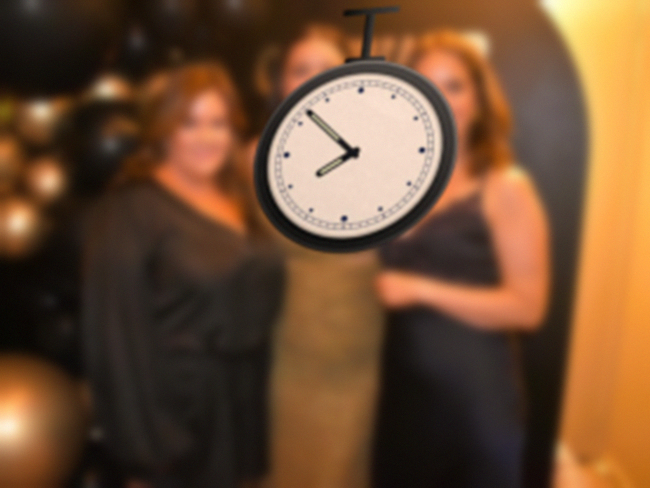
7 h 52 min
